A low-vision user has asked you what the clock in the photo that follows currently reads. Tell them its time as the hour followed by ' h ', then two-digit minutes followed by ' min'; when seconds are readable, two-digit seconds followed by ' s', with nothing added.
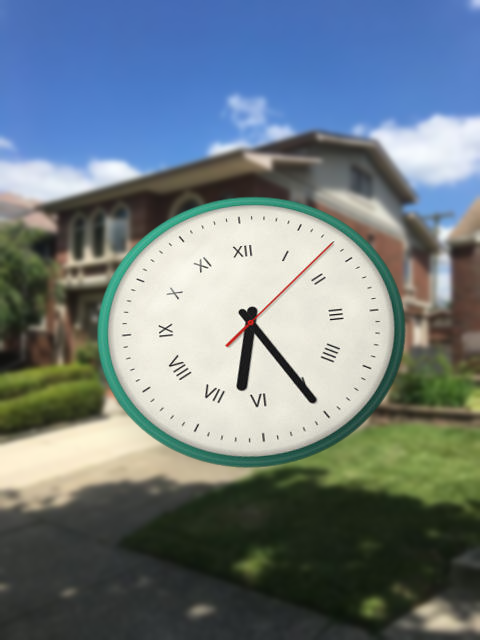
6 h 25 min 08 s
